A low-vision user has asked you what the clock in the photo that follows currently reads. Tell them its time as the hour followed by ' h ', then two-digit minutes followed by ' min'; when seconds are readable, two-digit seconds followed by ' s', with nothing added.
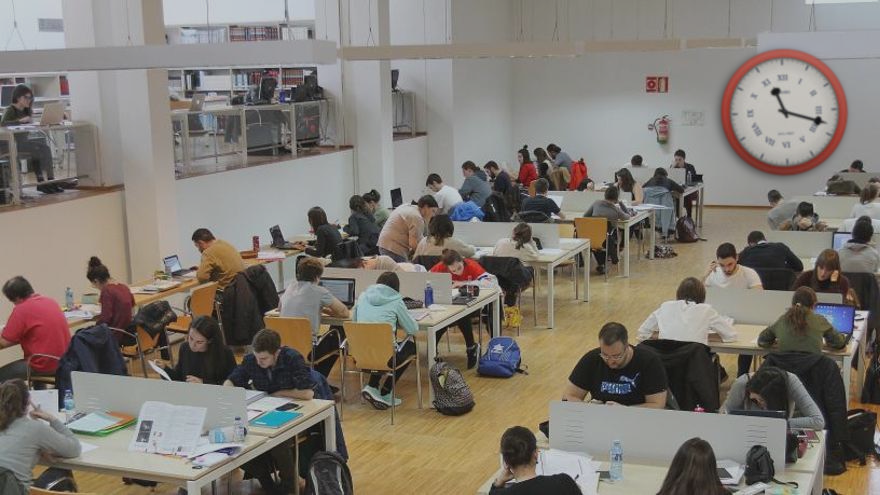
11 h 18 min
